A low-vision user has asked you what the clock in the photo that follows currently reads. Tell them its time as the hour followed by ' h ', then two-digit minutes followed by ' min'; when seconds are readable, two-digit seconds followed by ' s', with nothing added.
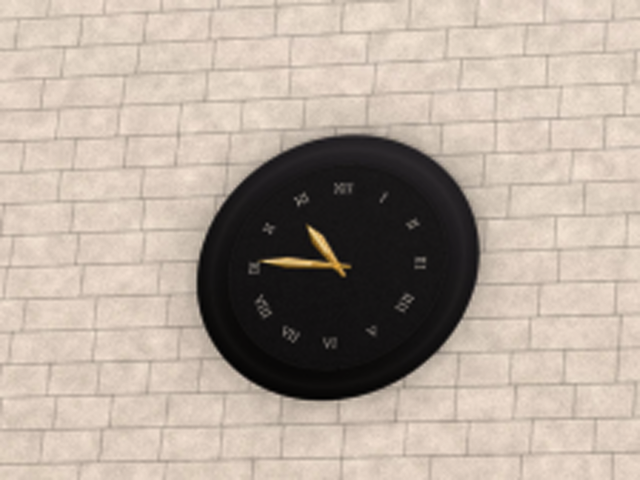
10 h 46 min
